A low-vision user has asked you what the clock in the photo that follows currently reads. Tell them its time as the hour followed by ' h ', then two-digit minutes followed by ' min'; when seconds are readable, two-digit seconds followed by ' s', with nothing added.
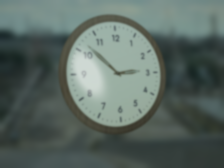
2 h 52 min
